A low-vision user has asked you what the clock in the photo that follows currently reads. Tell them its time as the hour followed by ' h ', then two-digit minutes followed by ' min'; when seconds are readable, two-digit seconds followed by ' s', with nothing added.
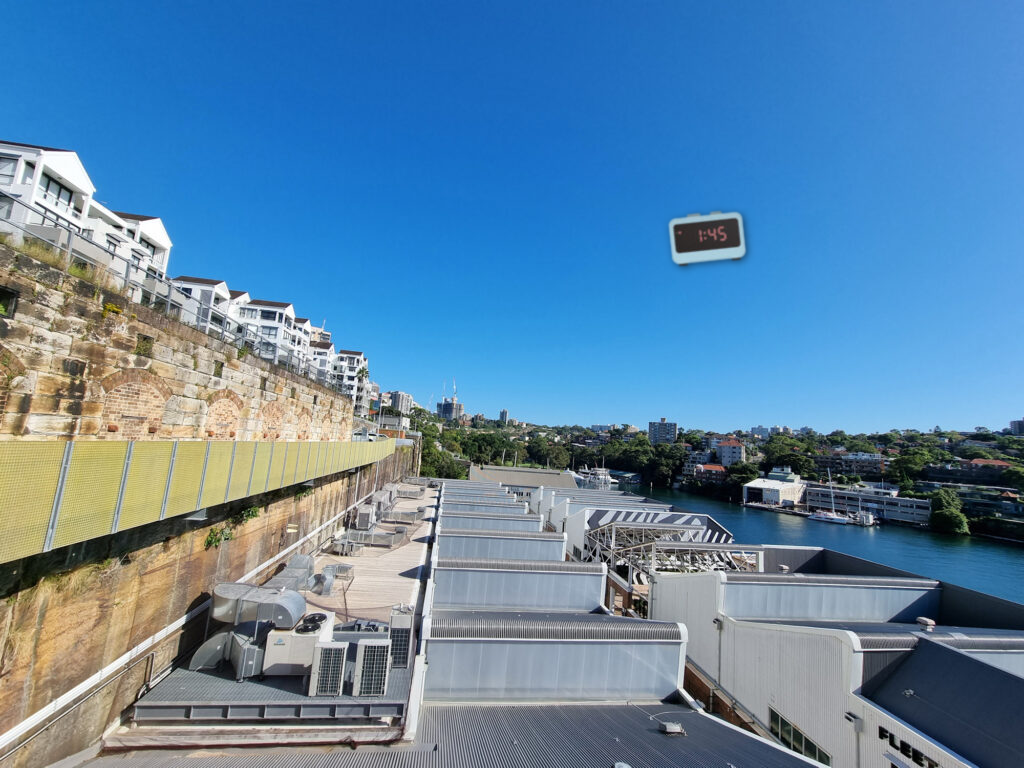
1 h 45 min
